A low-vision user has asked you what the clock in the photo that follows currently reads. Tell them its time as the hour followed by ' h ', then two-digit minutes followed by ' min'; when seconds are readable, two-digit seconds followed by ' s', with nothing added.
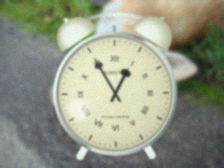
12 h 55 min
